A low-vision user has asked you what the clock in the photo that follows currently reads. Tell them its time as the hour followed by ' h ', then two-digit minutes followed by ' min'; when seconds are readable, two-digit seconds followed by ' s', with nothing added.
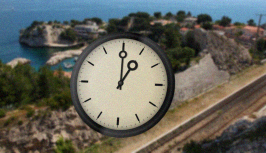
1 h 00 min
